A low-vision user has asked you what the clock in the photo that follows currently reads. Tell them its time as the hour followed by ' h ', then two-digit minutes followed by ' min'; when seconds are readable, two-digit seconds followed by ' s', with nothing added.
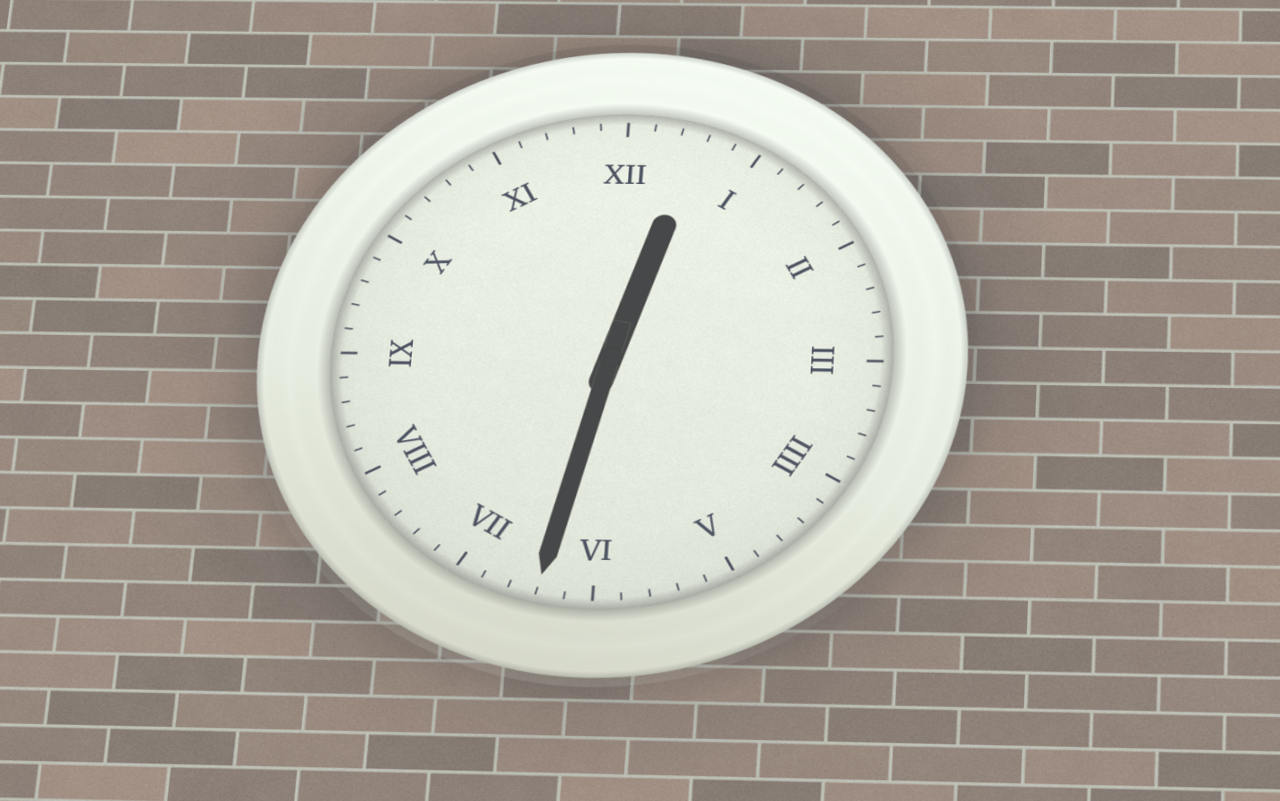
12 h 32 min
